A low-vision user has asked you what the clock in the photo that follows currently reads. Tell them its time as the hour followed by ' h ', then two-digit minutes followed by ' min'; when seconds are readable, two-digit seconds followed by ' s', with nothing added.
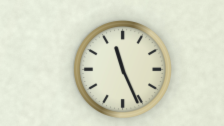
11 h 26 min
